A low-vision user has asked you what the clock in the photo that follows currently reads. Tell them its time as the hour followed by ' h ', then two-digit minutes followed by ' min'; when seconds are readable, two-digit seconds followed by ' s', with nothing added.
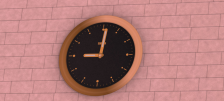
9 h 01 min
